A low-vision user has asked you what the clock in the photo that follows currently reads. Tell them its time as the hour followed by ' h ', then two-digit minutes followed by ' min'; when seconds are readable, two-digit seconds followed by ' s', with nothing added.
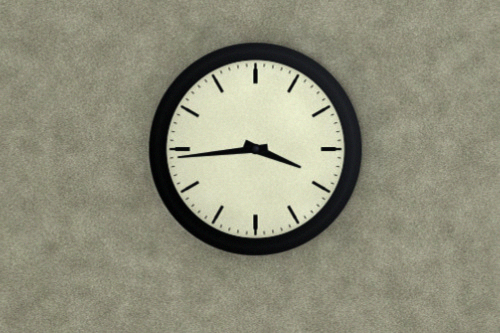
3 h 44 min
